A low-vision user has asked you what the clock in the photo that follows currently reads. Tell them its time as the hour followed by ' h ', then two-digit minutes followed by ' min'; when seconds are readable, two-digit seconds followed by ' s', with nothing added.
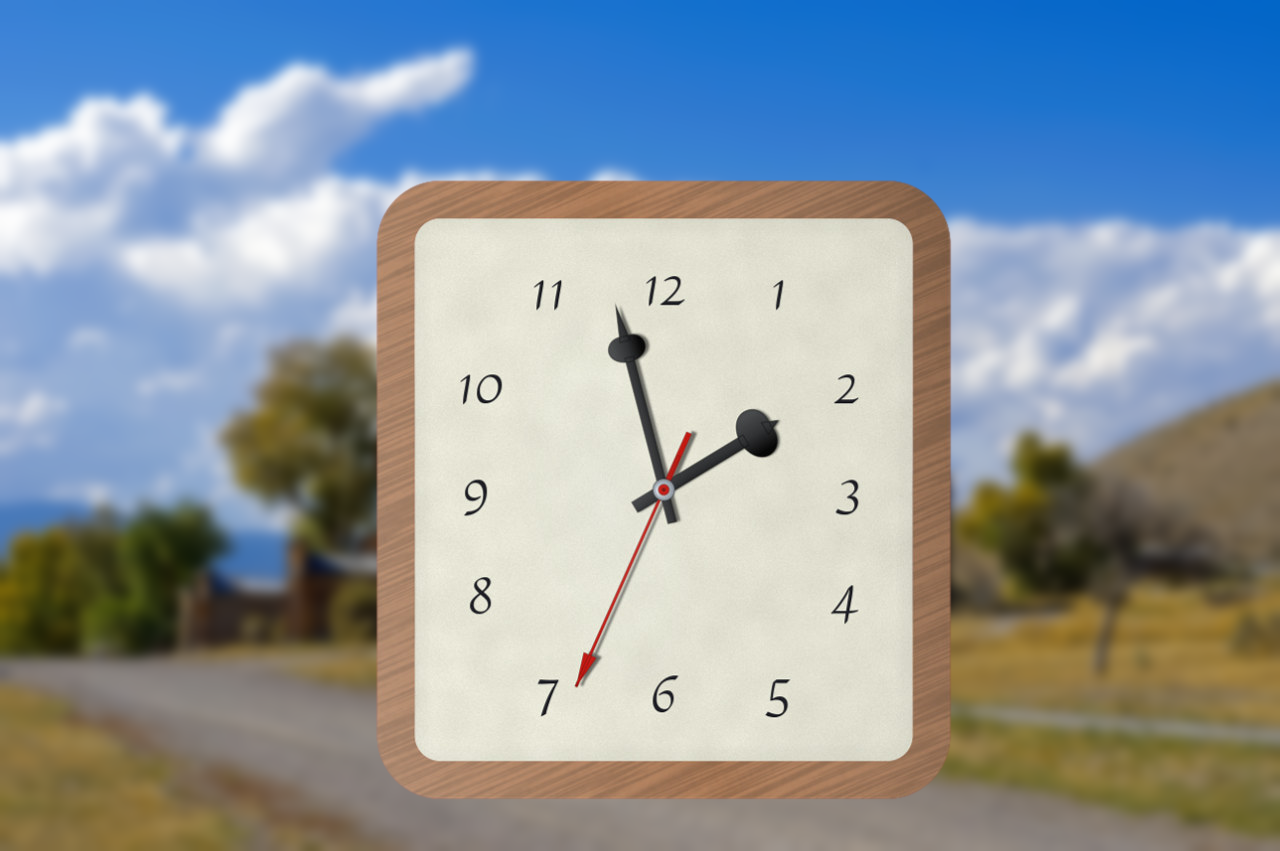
1 h 57 min 34 s
